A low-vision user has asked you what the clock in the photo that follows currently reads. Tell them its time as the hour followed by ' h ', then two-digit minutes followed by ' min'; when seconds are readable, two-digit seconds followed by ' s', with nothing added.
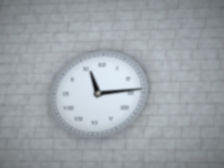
11 h 14 min
